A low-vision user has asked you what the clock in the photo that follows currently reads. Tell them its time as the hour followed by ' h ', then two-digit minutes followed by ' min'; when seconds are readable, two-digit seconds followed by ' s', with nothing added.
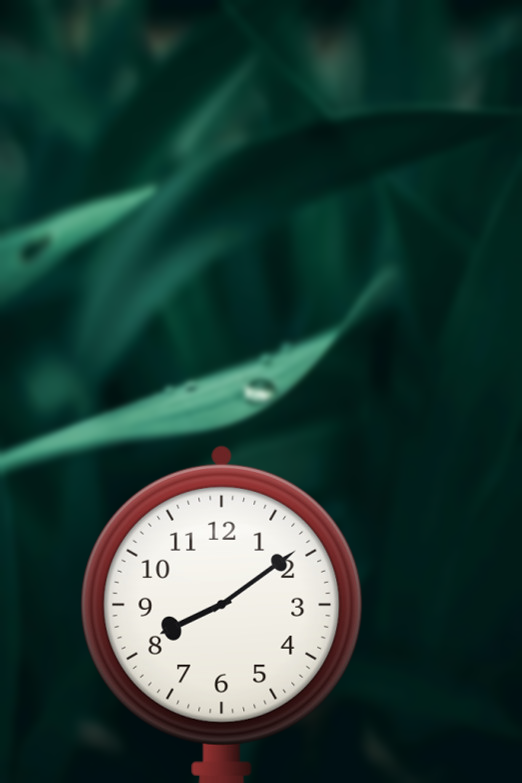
8 h 09 min
